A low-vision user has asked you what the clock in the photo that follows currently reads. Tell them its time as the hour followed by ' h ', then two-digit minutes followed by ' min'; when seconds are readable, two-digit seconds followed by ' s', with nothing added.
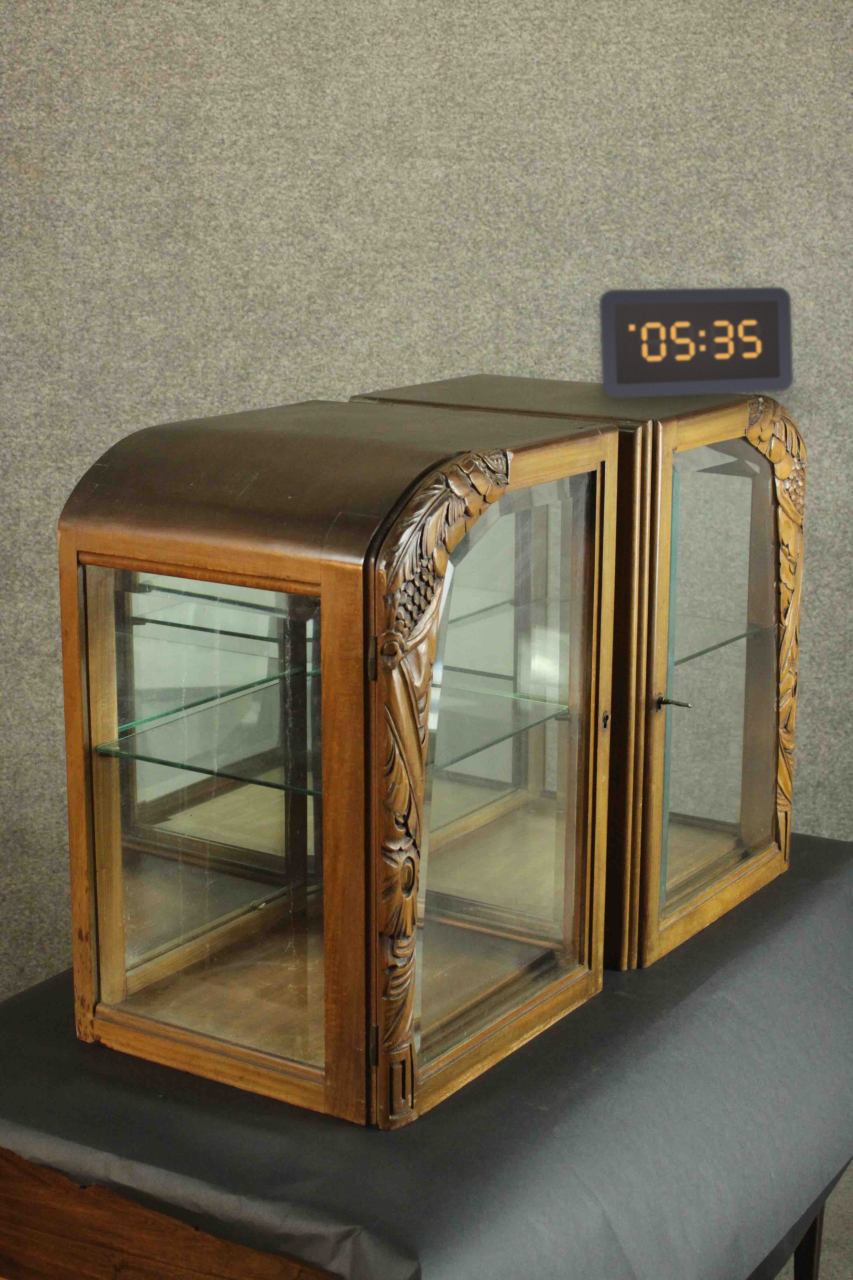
5 h 35 min
